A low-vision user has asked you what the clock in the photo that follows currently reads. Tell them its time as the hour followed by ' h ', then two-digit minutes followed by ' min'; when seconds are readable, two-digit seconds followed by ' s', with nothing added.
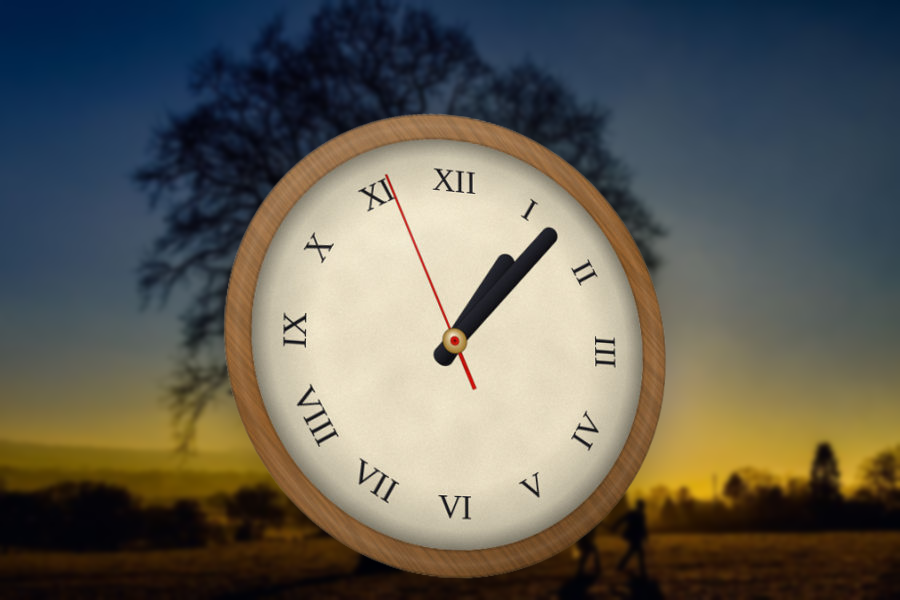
1 h 06 min 56 s
